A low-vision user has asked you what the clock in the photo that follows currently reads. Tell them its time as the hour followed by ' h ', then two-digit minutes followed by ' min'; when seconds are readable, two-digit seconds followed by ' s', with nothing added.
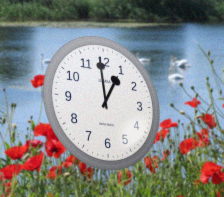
12 h 59 min
